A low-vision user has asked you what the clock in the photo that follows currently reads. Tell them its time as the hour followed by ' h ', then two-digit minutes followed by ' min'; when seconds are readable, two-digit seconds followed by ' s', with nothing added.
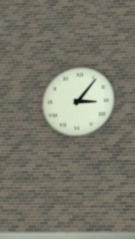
3 h 06 min
